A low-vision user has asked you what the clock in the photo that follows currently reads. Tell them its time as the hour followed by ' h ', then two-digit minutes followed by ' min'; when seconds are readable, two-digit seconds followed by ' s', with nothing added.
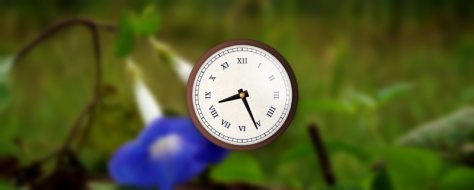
8 h 26 min
